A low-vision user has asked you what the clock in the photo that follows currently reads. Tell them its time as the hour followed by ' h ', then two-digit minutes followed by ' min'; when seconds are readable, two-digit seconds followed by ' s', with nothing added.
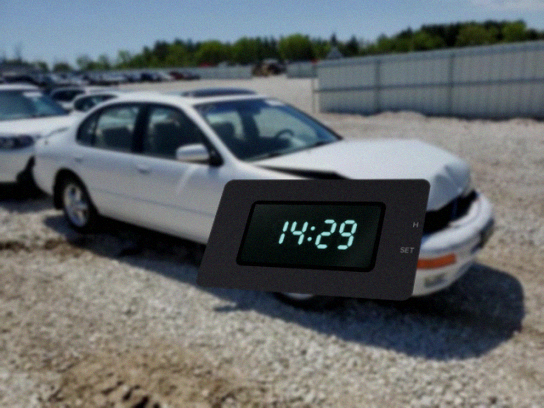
14 h 29 min
